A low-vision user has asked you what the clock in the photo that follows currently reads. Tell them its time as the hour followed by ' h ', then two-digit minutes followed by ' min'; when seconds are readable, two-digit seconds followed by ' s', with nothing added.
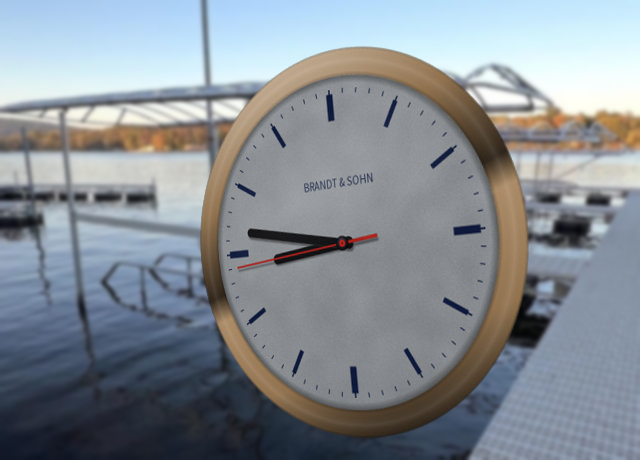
8 h 46 min 44 s
